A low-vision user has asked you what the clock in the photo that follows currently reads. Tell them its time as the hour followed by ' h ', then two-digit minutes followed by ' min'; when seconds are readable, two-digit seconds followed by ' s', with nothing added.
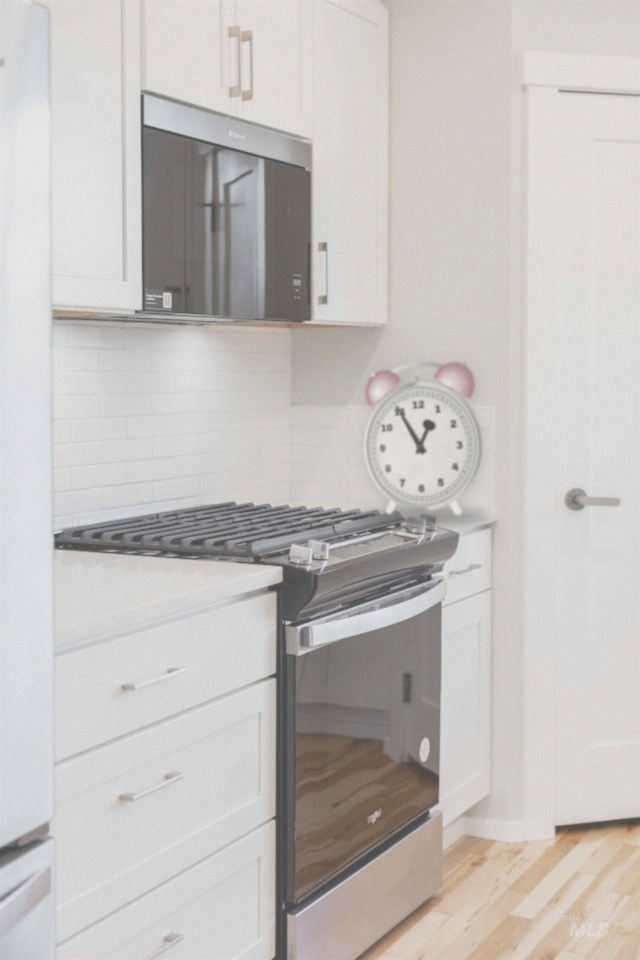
12 h 55 min
